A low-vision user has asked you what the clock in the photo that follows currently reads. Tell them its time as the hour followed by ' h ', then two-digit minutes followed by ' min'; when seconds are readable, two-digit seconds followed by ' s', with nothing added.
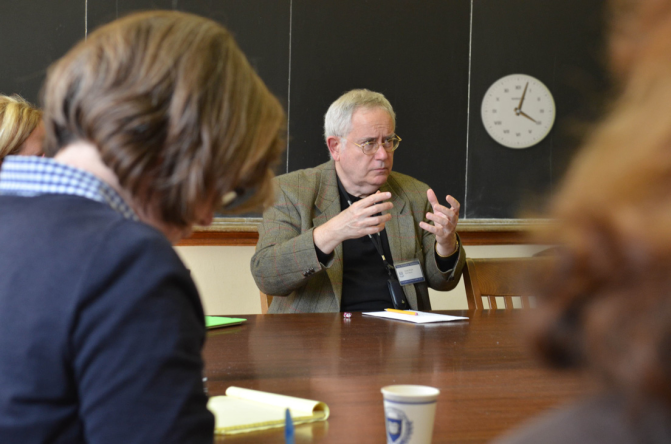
4 h 03 min
